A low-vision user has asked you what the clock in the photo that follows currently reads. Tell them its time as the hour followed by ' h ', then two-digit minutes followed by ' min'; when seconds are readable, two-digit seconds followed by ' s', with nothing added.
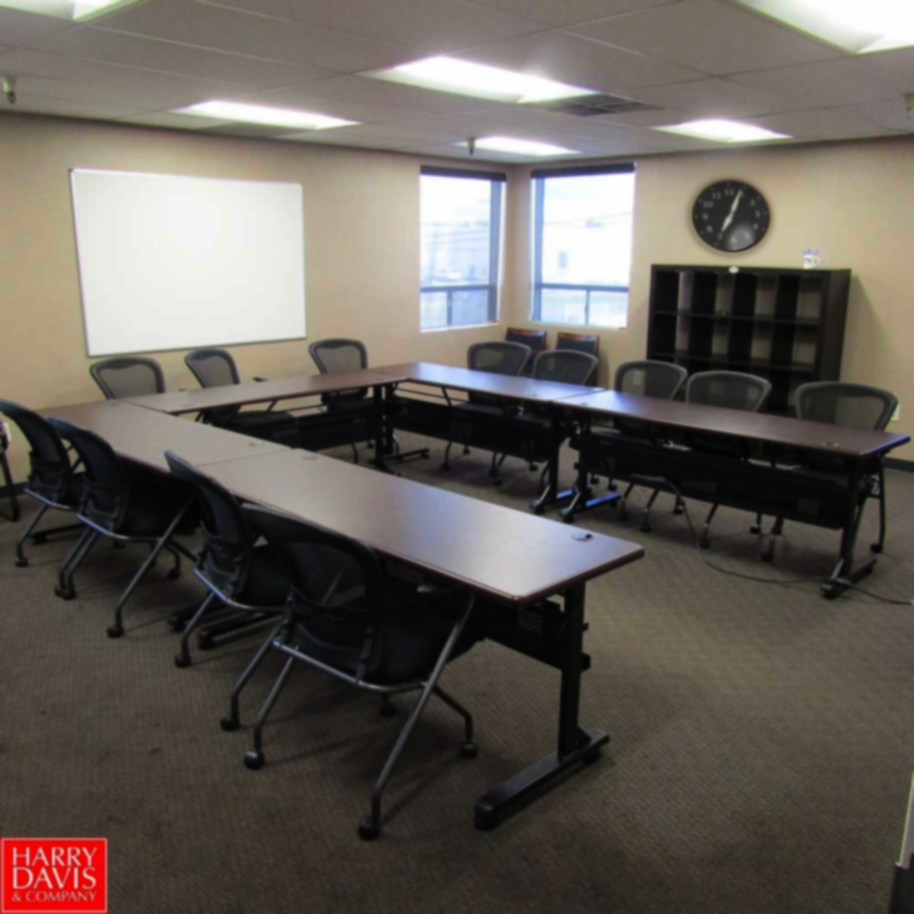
7 h 04 min
